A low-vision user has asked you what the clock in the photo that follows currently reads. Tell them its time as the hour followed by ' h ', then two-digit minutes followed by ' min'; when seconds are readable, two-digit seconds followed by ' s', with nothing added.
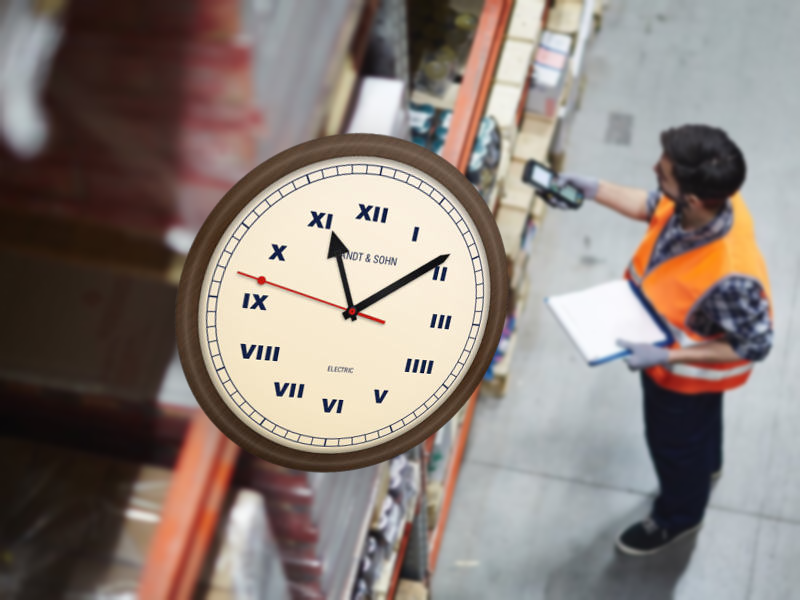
11 h 08 min 47 s
